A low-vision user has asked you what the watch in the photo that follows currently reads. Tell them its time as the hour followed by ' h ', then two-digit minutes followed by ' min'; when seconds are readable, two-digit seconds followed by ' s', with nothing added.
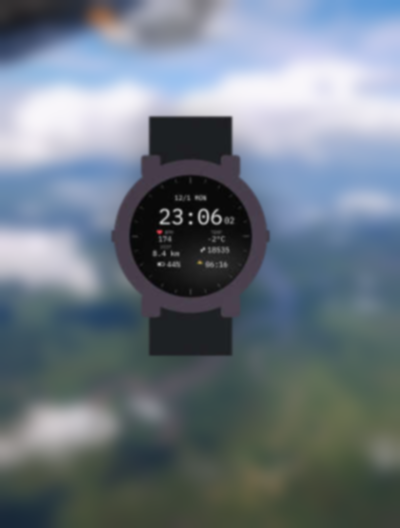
23 h 06 min
